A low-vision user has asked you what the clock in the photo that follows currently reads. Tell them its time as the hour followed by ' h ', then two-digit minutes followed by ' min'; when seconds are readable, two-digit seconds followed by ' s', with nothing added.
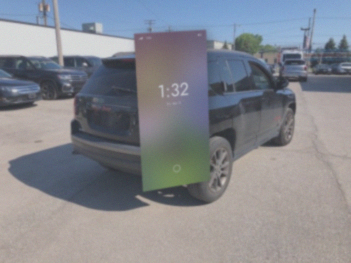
1 h 32 min
